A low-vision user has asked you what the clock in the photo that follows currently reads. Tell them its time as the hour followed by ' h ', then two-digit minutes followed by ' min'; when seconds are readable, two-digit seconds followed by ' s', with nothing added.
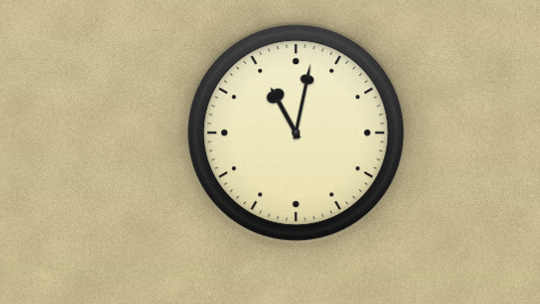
11 h 02 min
